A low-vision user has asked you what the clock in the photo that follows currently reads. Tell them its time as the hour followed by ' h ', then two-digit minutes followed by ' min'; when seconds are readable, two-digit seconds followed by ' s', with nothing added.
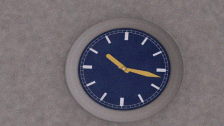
10 h 17 min
